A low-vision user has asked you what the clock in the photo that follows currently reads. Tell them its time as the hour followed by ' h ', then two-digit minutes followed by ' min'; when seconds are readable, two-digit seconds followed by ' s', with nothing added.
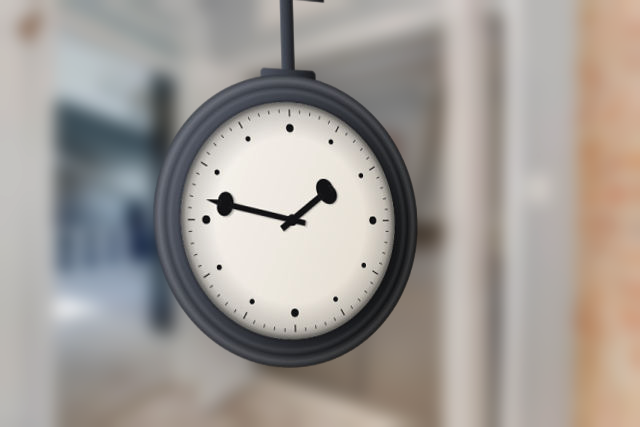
1 h 47 min
